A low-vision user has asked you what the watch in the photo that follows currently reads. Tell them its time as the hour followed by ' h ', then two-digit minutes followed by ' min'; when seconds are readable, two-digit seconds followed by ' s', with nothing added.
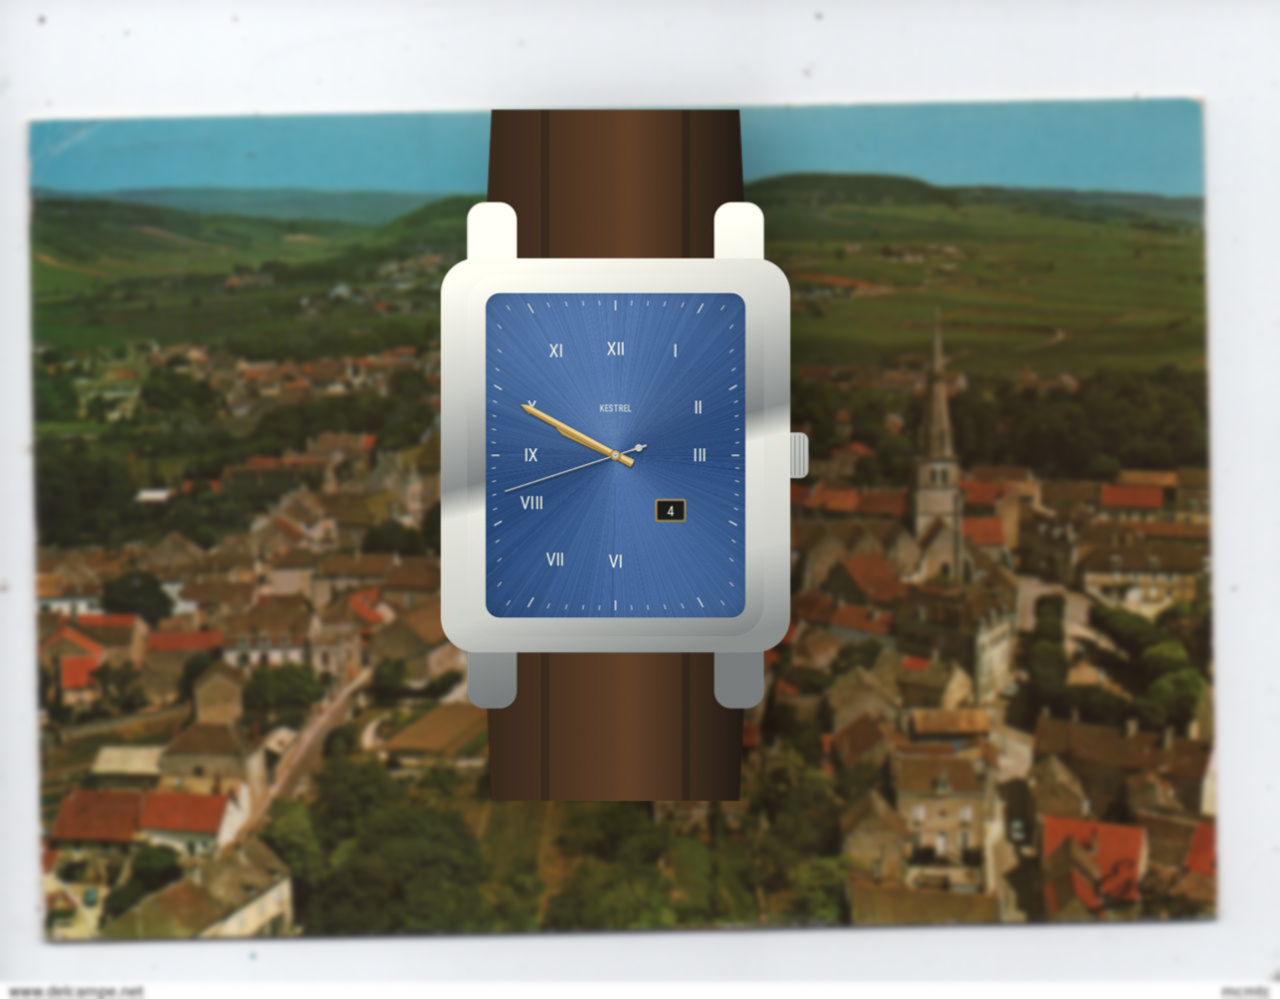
9 h 49 min 42 s
